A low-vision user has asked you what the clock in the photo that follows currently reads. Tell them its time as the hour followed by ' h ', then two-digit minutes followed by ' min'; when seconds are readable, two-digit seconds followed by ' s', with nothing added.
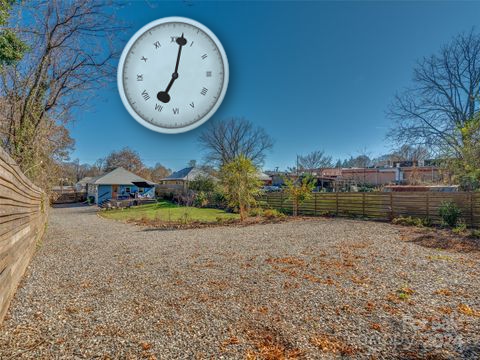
7 h 02 min
